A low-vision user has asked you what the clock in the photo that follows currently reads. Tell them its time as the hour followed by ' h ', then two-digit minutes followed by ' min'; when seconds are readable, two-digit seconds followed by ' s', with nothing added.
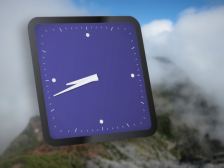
8 h 42 min
